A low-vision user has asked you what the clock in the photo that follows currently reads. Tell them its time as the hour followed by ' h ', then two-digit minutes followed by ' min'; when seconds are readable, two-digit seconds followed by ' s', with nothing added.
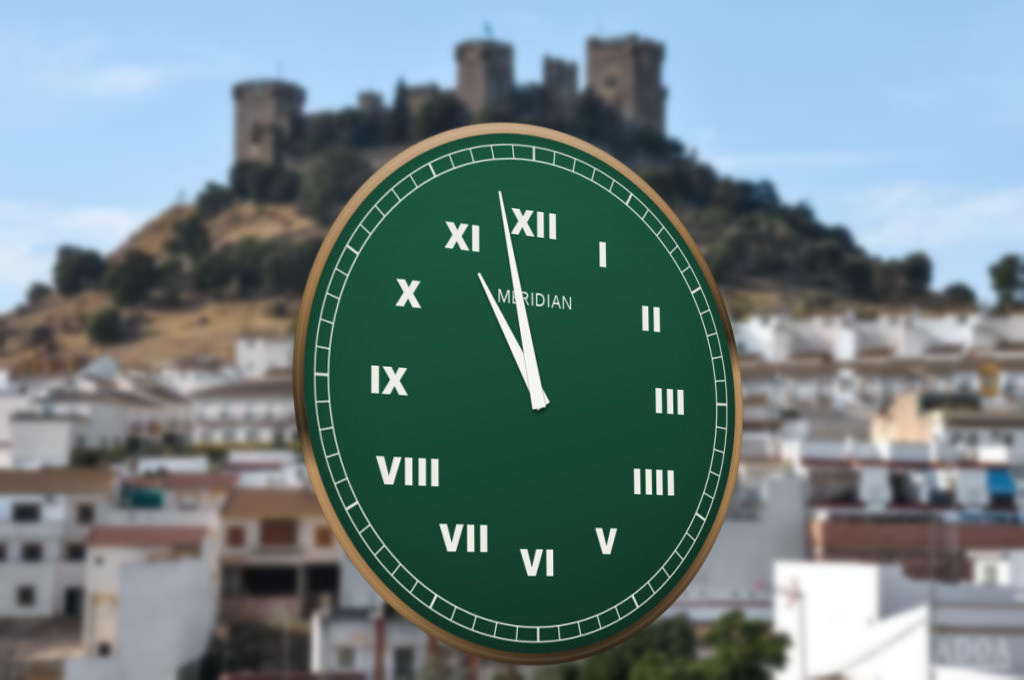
10 h 58 min
